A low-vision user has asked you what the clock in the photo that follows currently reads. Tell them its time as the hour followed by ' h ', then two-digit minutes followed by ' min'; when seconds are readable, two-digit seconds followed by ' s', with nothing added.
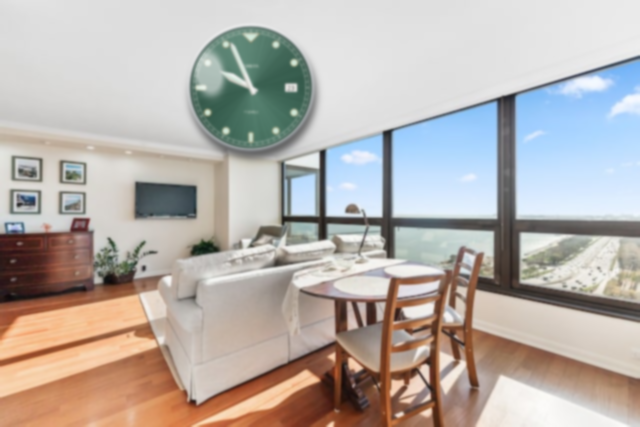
9 h 56 min
